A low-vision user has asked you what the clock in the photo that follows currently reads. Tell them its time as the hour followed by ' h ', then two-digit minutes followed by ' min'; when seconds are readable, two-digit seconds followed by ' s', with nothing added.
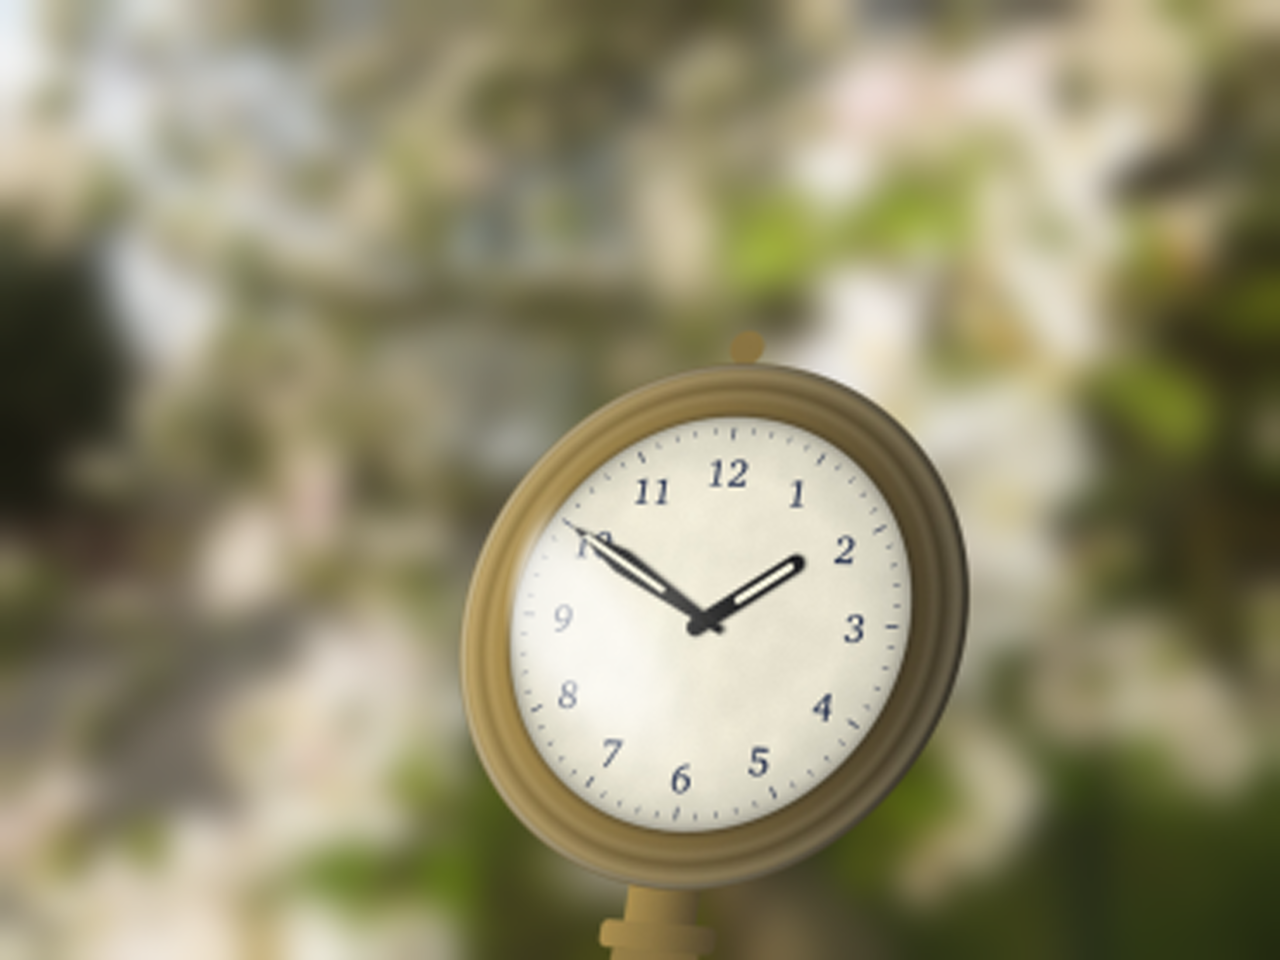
1 h 50 min
